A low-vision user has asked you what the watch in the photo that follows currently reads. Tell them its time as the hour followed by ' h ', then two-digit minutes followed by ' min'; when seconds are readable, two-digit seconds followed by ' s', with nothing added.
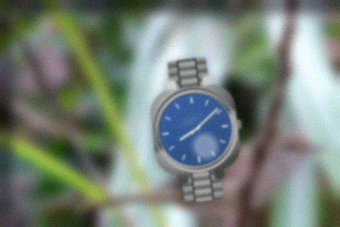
8 h 09 min
